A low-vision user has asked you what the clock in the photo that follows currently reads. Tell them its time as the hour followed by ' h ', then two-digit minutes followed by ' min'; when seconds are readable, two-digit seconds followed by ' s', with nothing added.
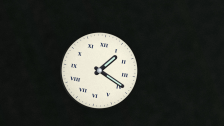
1 h 19 min
